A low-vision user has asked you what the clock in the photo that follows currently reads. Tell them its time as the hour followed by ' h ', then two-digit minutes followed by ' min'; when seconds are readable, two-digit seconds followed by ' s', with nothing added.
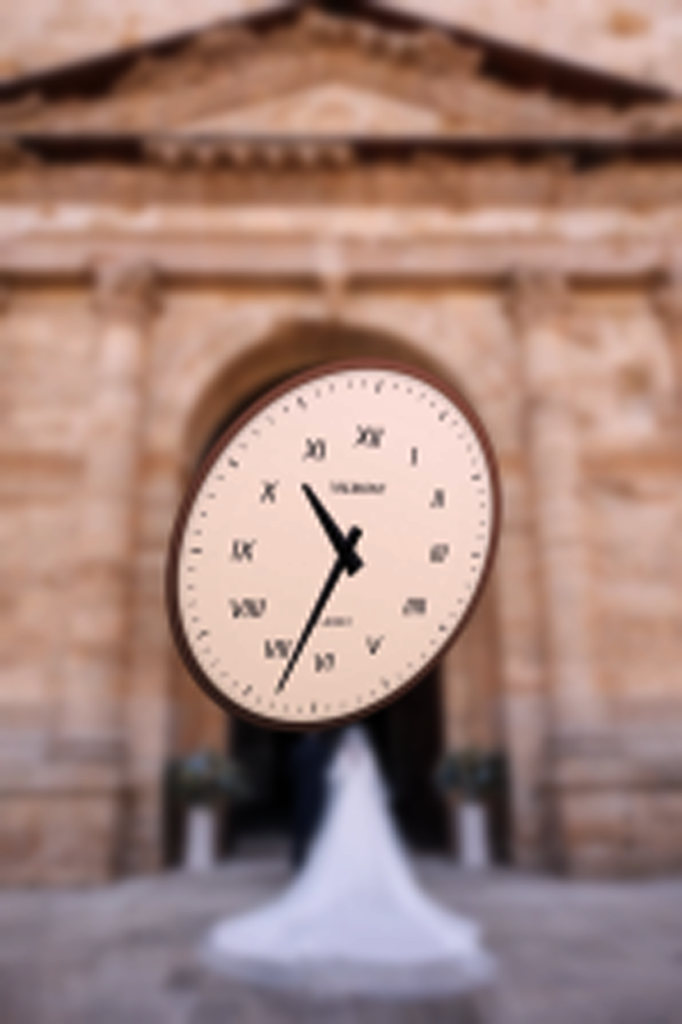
10 h 33 min
